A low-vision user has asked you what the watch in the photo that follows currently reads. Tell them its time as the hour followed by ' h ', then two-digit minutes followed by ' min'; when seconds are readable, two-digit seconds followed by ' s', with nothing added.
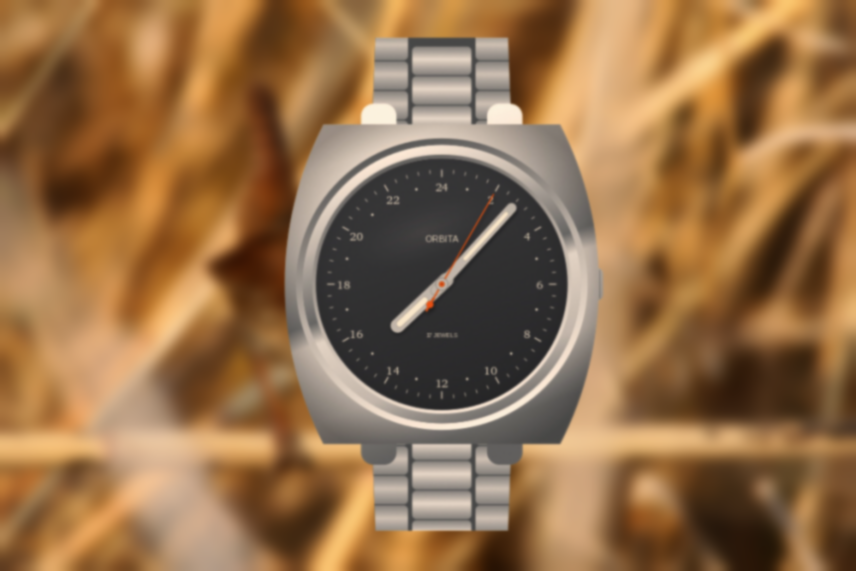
15 h 07 min 05 s
